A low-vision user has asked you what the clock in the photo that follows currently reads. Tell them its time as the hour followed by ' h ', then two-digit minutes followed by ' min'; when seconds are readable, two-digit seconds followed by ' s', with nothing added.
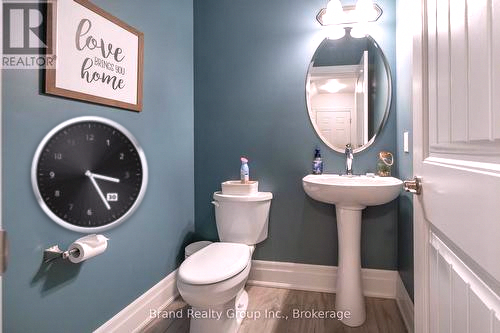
3 h 25 min
